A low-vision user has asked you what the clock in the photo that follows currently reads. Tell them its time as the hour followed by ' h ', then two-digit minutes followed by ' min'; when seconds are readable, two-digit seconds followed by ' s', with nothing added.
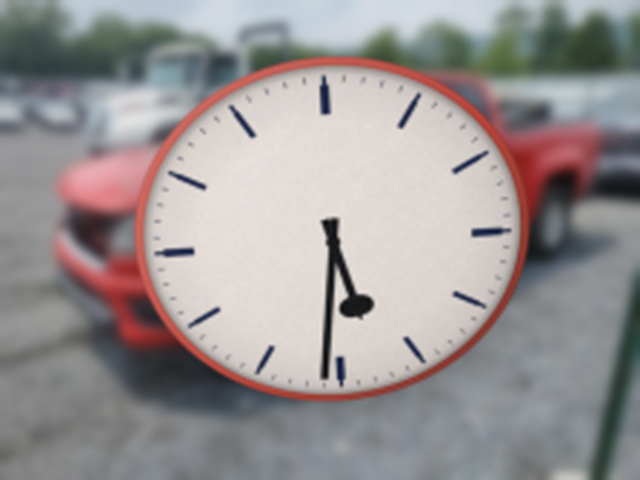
5 h 31 min
